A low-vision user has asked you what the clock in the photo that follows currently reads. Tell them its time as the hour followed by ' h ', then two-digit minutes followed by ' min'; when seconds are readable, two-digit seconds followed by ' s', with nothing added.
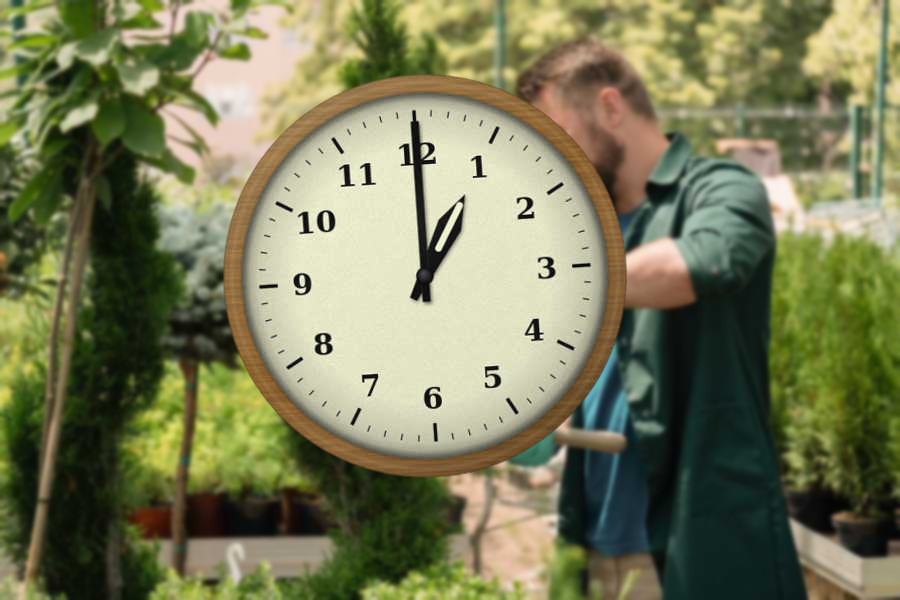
1 h 00 min
